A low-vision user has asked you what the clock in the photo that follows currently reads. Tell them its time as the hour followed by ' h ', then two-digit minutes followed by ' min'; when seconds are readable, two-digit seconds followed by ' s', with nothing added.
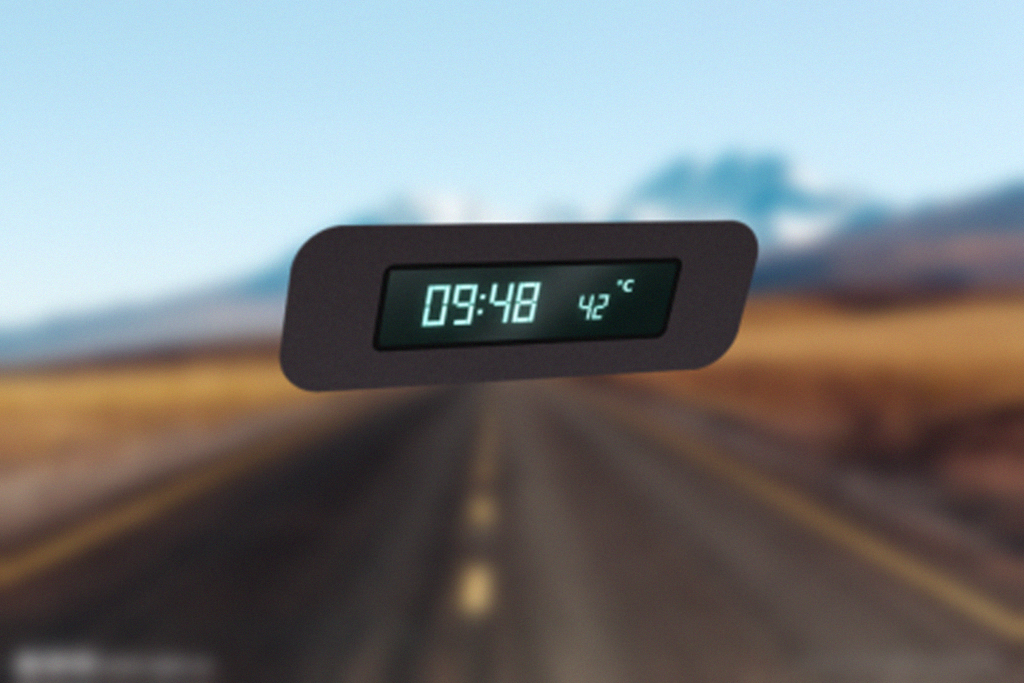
9 h 48 min
